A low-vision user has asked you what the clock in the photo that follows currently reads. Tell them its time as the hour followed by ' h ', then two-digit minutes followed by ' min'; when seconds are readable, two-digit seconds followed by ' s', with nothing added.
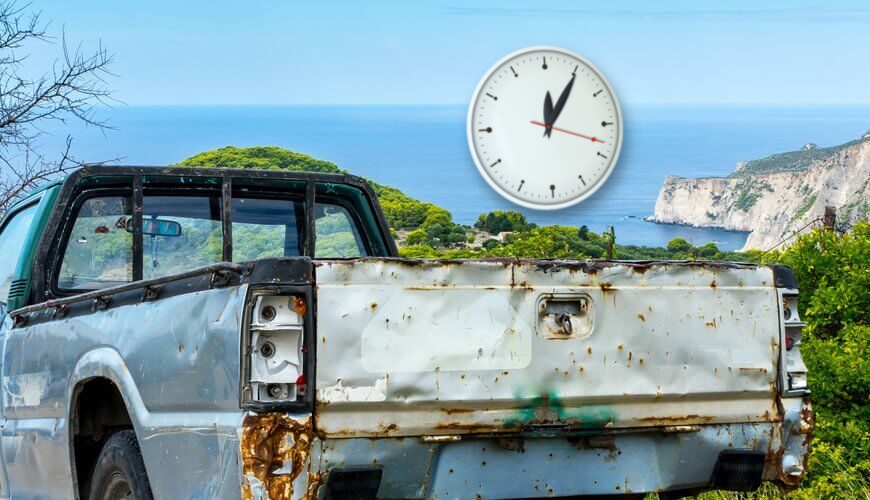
12 h 05 min 18 s
